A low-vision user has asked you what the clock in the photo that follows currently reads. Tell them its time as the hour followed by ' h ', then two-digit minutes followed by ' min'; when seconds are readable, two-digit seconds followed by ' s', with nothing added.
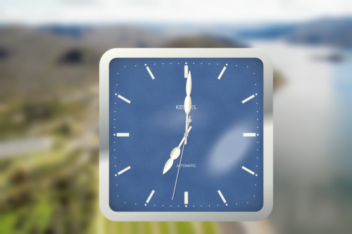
7 h 00 min 32 s
